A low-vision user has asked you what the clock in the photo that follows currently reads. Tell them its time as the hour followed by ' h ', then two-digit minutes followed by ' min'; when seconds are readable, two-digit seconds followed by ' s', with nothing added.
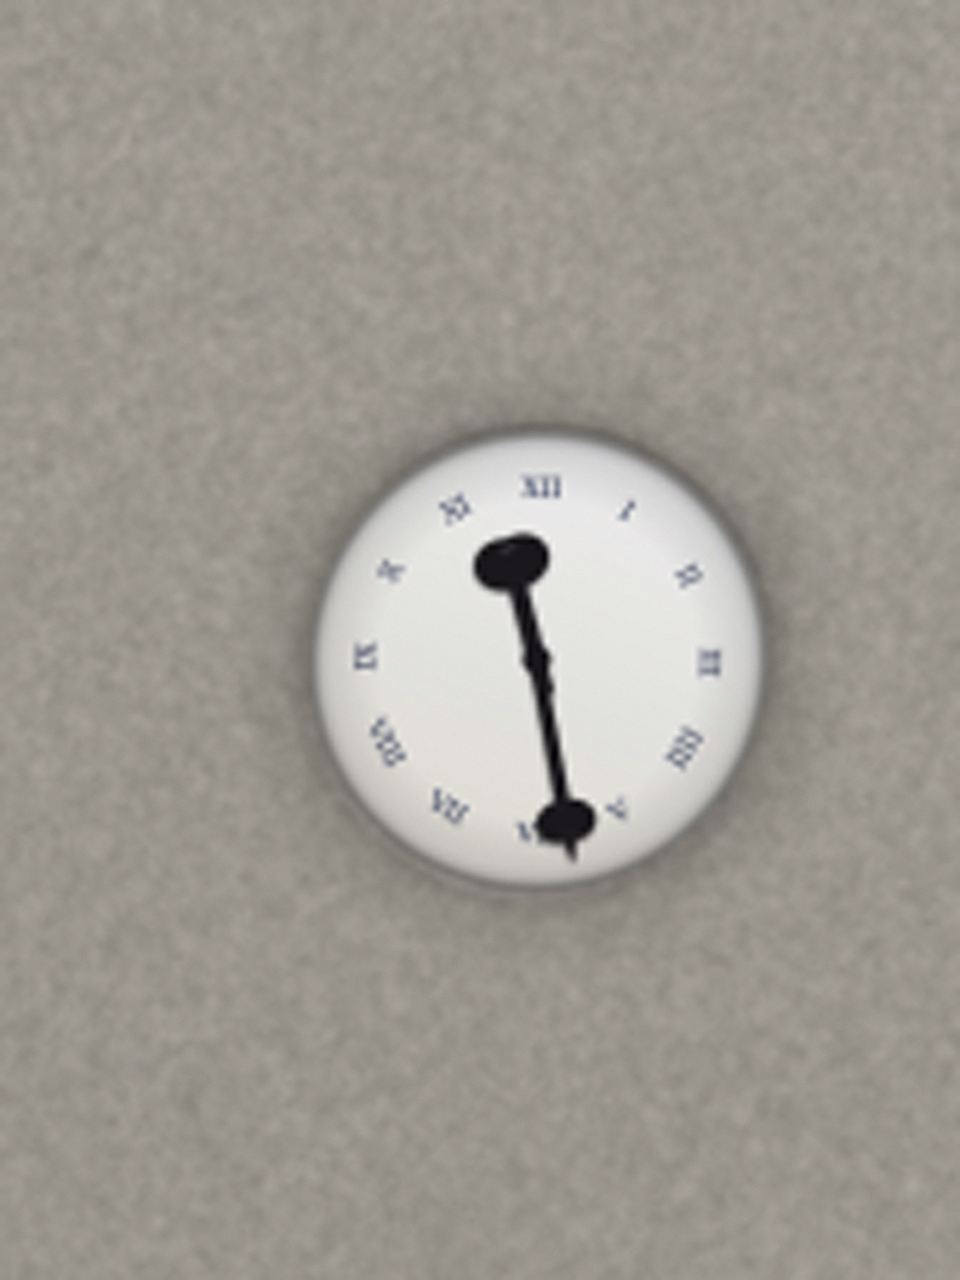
11 h 28 min
